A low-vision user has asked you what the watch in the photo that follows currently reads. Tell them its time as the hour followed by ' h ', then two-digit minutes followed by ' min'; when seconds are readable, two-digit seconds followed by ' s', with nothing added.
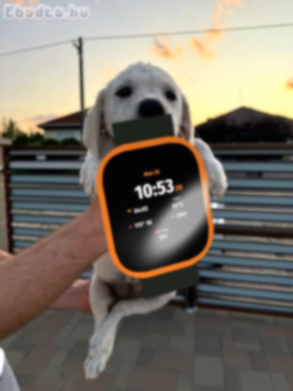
10 h 53 min
